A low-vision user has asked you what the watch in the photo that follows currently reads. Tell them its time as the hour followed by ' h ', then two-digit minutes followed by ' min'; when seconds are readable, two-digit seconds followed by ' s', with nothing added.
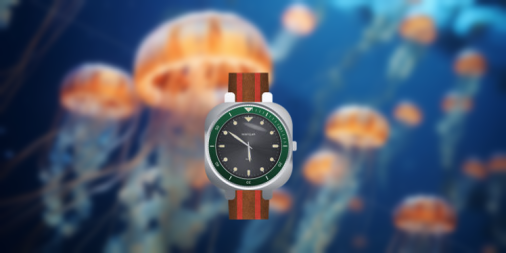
5 h 51 min
